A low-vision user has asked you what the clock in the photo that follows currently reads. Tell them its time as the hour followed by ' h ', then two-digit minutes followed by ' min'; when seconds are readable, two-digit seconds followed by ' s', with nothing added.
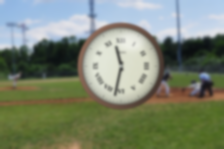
11 h 32 min
